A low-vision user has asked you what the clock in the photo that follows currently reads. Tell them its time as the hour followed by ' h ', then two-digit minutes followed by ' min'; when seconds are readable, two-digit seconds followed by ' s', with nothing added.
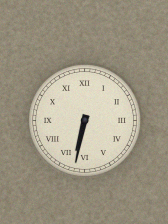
6 h 32 min
